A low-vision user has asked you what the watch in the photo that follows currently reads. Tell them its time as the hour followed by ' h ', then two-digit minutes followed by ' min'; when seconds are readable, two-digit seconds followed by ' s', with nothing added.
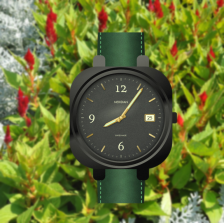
8 h 06 min
